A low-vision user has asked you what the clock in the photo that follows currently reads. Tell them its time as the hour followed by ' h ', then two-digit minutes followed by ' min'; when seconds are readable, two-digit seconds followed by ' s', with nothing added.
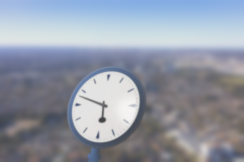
5 h 48 min
